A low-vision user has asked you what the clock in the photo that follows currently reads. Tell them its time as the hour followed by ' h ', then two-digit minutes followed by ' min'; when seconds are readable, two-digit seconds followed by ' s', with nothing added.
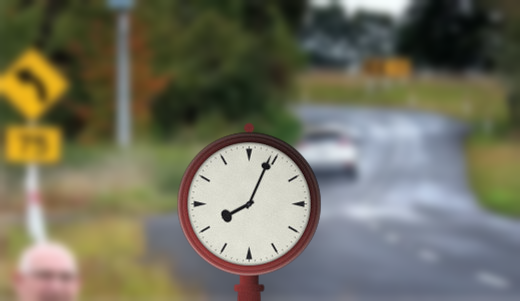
8 h 04 min
